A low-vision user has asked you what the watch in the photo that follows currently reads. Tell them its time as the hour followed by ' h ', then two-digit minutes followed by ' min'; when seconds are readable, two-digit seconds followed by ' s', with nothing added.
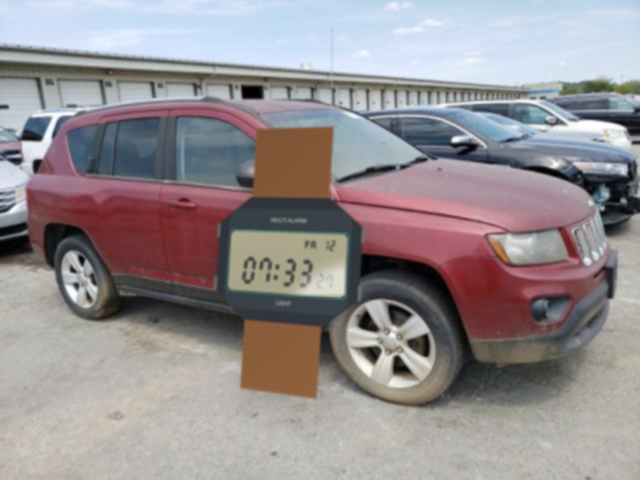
7 h 33 min 27 s
